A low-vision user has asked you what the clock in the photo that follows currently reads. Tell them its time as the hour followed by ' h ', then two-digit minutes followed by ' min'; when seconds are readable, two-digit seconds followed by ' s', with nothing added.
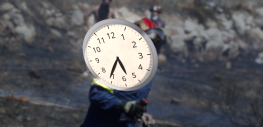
5 h 36 min
